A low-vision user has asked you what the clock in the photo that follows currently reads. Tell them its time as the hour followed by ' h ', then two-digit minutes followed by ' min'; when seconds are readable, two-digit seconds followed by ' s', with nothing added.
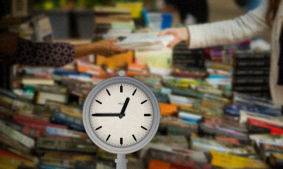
12 h 45 min
